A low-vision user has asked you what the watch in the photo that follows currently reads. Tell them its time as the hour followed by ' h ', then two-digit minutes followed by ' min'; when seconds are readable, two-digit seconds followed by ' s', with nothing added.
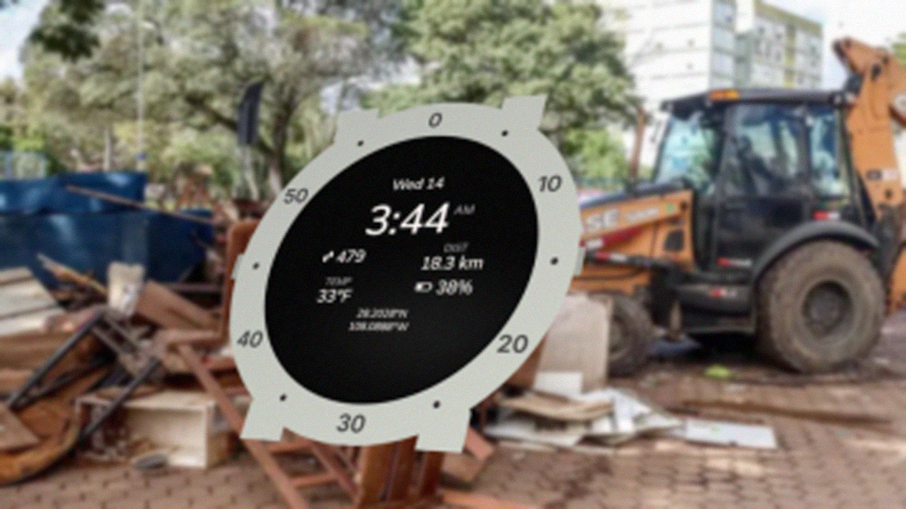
3 h 44 min
